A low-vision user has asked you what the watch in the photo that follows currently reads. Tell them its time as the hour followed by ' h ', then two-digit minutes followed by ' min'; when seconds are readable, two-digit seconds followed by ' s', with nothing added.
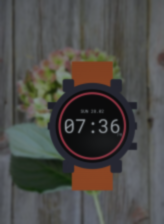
7 h 36 min
